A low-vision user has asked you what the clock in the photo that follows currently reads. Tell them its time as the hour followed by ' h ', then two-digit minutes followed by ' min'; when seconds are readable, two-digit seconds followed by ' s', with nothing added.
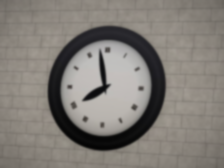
7 h 58 min
